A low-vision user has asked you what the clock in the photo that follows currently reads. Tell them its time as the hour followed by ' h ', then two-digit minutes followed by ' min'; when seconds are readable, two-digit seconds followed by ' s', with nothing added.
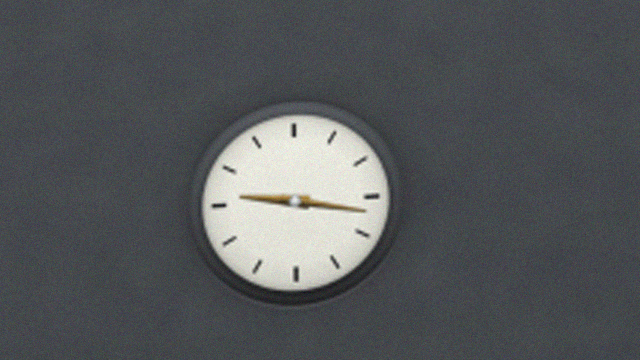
9 h 17 min
